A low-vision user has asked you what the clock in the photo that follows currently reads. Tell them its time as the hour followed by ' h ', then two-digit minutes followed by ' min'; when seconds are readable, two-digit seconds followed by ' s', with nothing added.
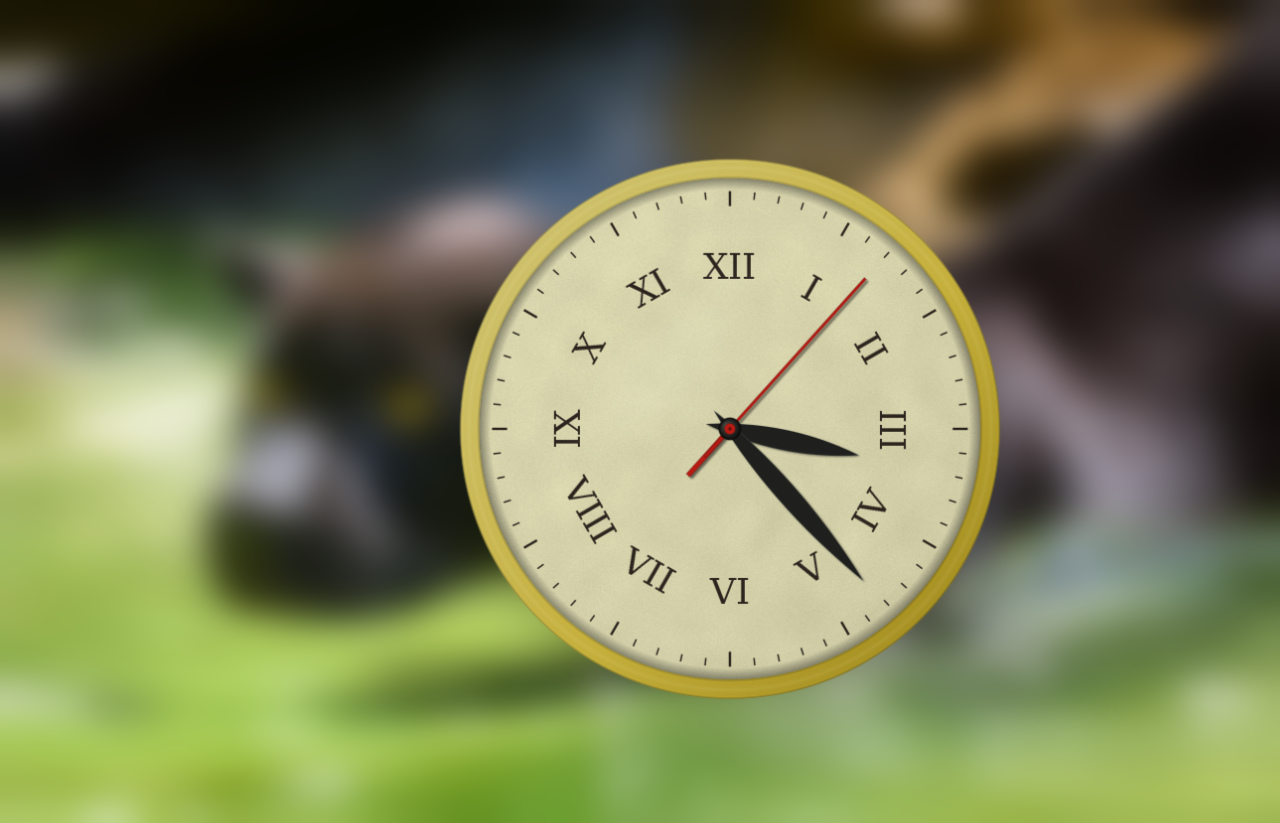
3 h 23 min 07 s
